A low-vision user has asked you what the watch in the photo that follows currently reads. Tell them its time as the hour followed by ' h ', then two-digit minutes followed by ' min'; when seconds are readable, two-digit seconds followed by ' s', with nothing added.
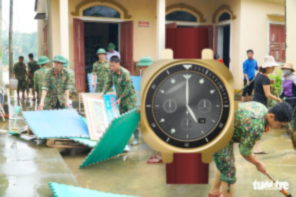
5 h 00 min
